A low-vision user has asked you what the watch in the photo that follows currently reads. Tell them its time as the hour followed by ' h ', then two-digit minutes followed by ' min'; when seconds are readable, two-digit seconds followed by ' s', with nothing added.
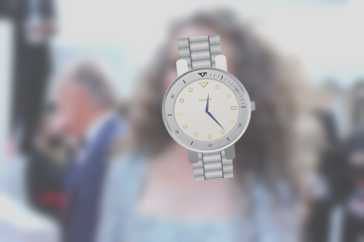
12 h 24 min
